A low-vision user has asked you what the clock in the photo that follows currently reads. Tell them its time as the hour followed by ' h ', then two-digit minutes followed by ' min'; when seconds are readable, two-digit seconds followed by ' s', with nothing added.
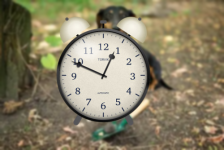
12 h 49 min
